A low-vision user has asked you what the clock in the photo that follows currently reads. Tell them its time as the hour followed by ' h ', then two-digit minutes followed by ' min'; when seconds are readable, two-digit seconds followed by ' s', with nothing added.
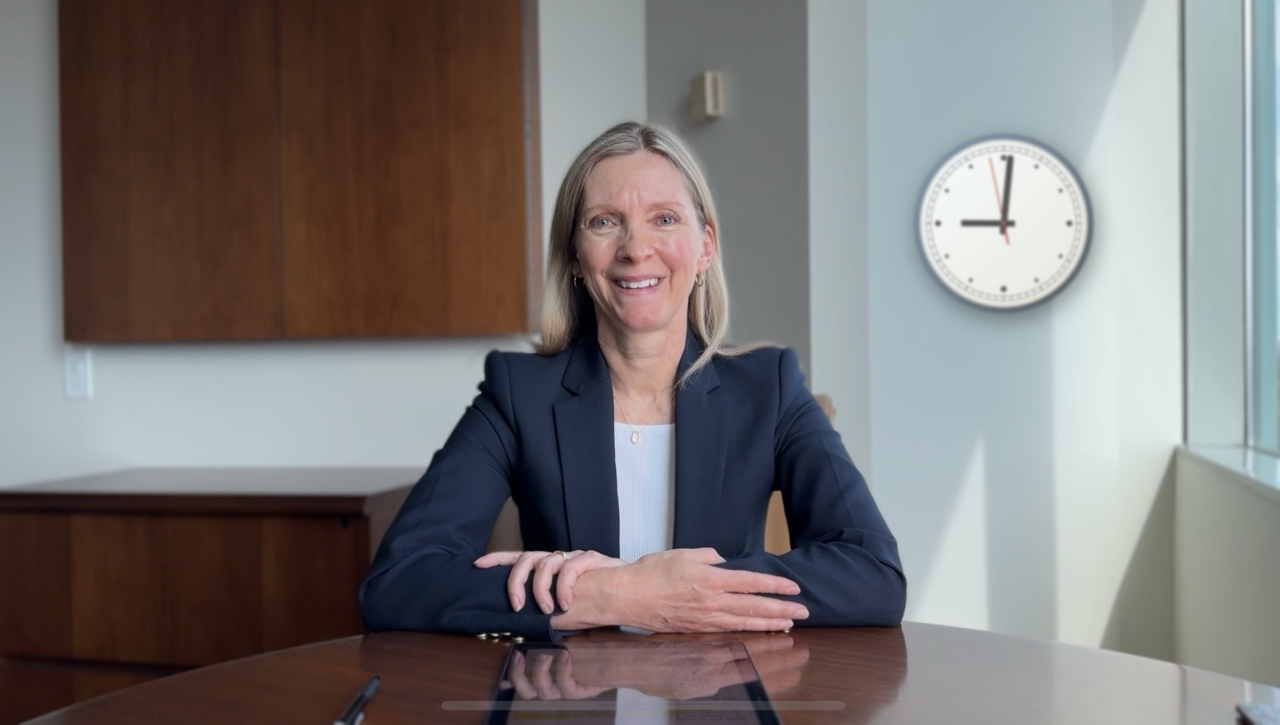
9 h 00 min 58 s
